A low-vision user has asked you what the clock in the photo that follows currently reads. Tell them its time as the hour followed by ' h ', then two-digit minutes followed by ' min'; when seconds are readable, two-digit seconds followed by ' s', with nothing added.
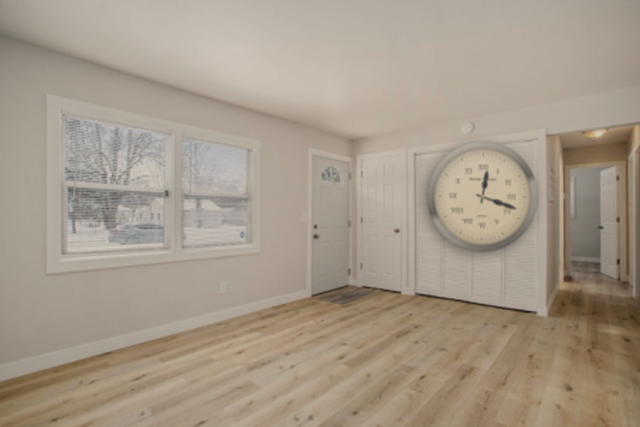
12 h 18 min
